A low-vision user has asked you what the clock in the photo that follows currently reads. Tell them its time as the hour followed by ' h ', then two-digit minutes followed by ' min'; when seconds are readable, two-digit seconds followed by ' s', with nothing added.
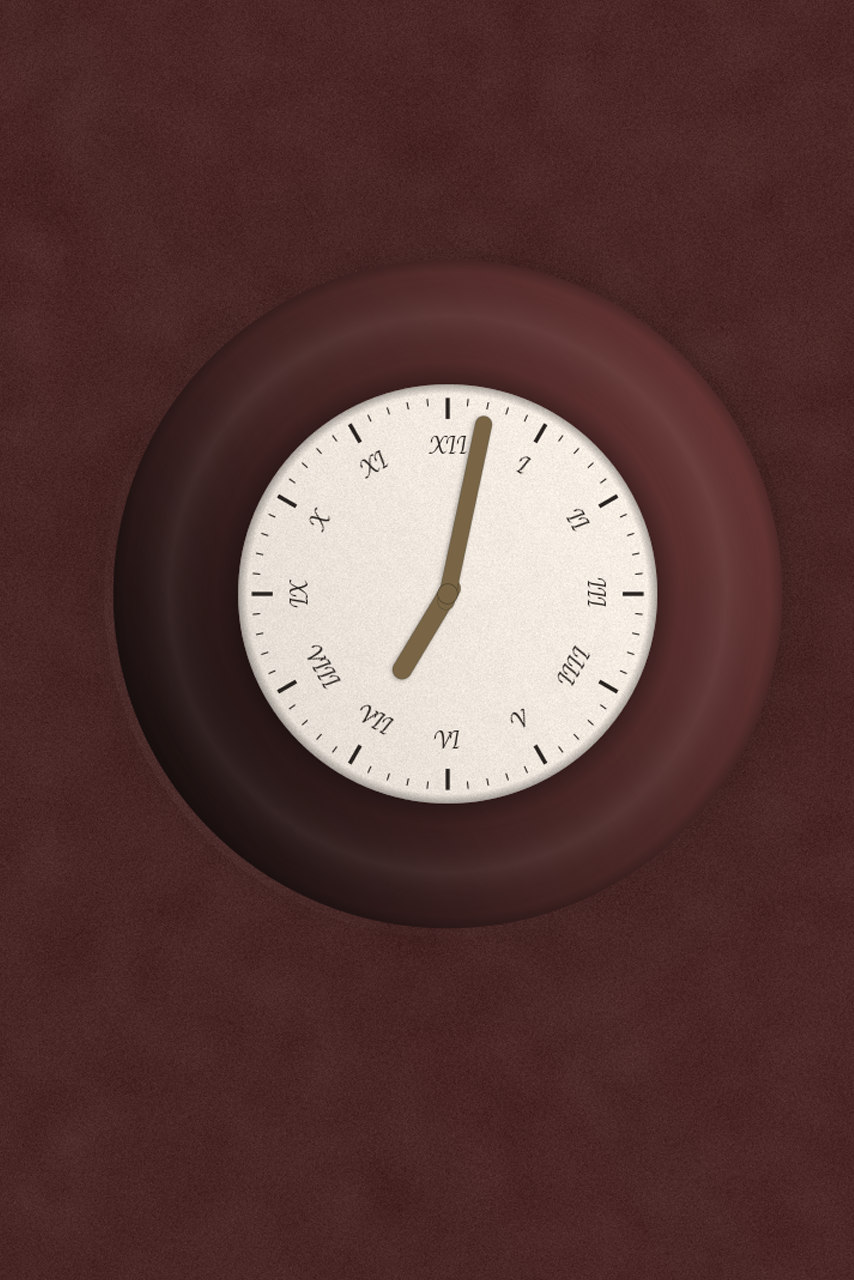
7 h 02 min
